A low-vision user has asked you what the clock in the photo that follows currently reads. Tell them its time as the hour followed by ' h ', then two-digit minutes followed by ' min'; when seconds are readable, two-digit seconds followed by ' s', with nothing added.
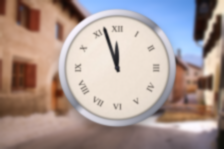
11 h 57 min
